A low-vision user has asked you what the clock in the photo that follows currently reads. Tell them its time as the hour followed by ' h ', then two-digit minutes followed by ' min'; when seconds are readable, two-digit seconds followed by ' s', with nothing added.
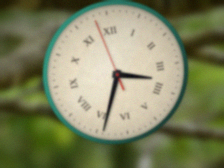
3 h 33 min 58 s
